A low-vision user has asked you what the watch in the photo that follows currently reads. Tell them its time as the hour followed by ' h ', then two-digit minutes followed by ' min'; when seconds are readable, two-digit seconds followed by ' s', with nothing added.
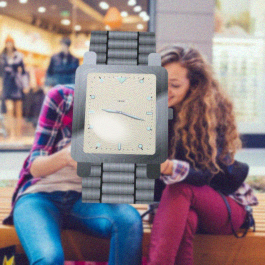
9 h 18 min
